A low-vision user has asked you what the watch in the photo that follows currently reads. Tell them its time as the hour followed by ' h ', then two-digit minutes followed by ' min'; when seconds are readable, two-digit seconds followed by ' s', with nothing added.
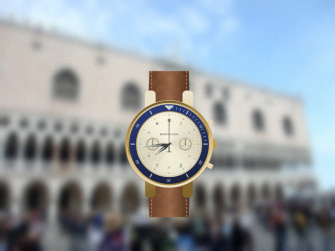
7 h 44 min
